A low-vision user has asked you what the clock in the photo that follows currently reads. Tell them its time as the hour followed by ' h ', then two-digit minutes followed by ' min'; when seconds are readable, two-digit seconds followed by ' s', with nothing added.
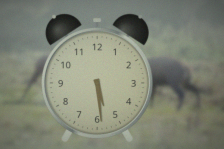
5 h 29 min
